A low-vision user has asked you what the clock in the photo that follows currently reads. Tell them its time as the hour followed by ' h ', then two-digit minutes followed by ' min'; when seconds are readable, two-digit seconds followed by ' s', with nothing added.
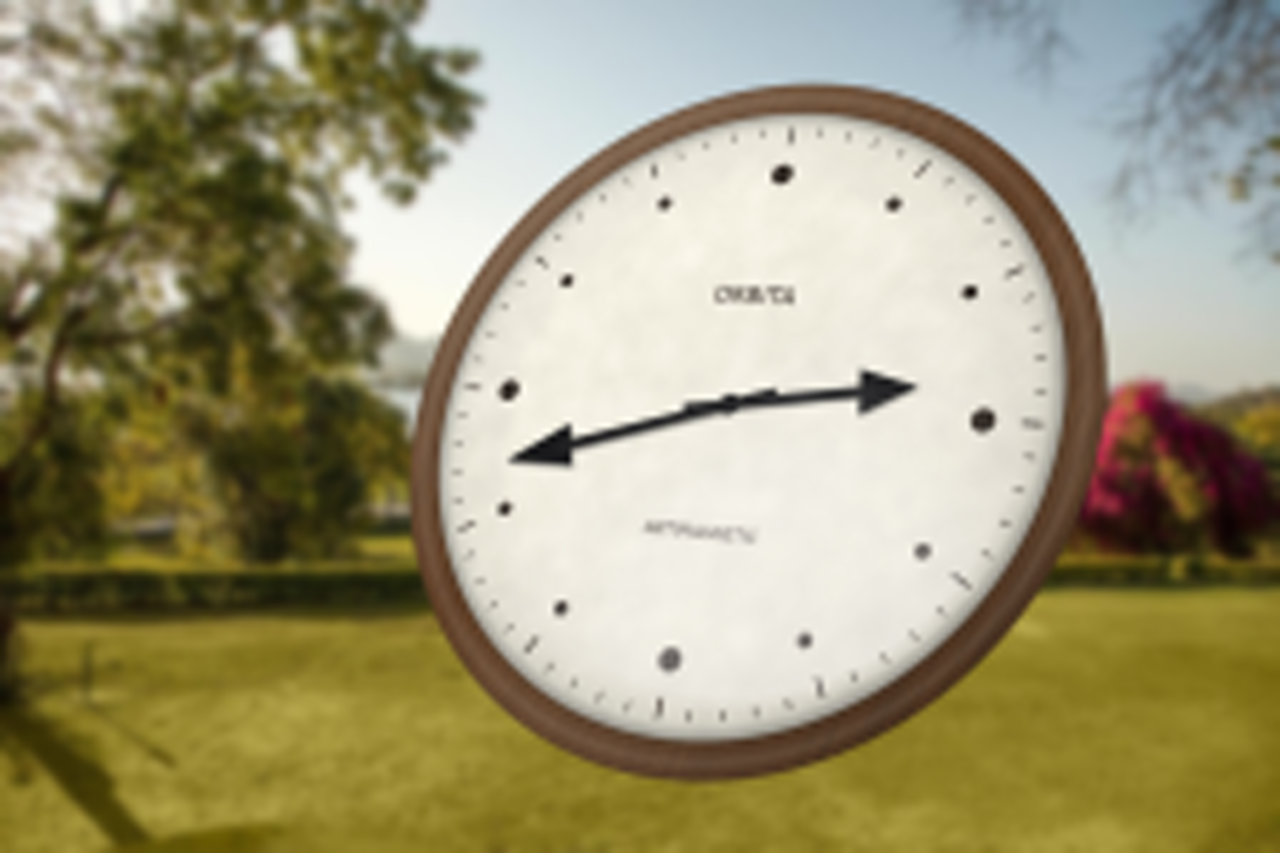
2 h 42 min
